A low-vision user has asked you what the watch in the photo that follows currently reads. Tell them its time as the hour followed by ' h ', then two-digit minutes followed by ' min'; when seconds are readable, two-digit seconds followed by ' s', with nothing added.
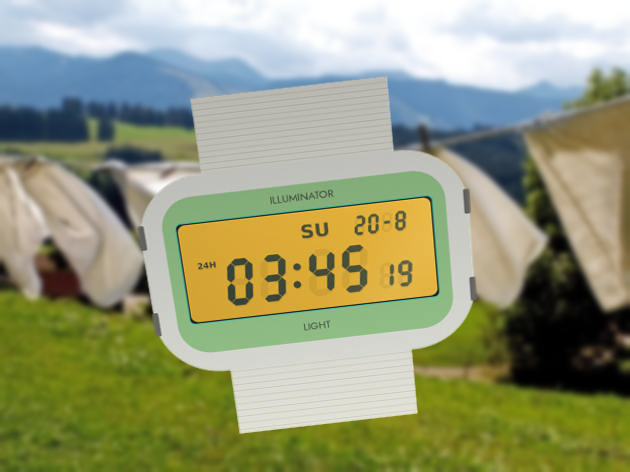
3 h 45 min 19 s
